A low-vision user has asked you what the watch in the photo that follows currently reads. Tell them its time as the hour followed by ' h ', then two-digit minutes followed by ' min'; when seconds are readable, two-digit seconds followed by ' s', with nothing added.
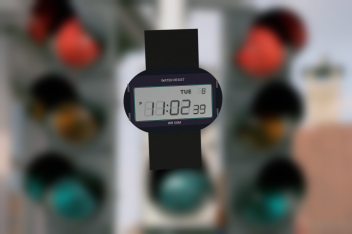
11 h 02 min 39 s
